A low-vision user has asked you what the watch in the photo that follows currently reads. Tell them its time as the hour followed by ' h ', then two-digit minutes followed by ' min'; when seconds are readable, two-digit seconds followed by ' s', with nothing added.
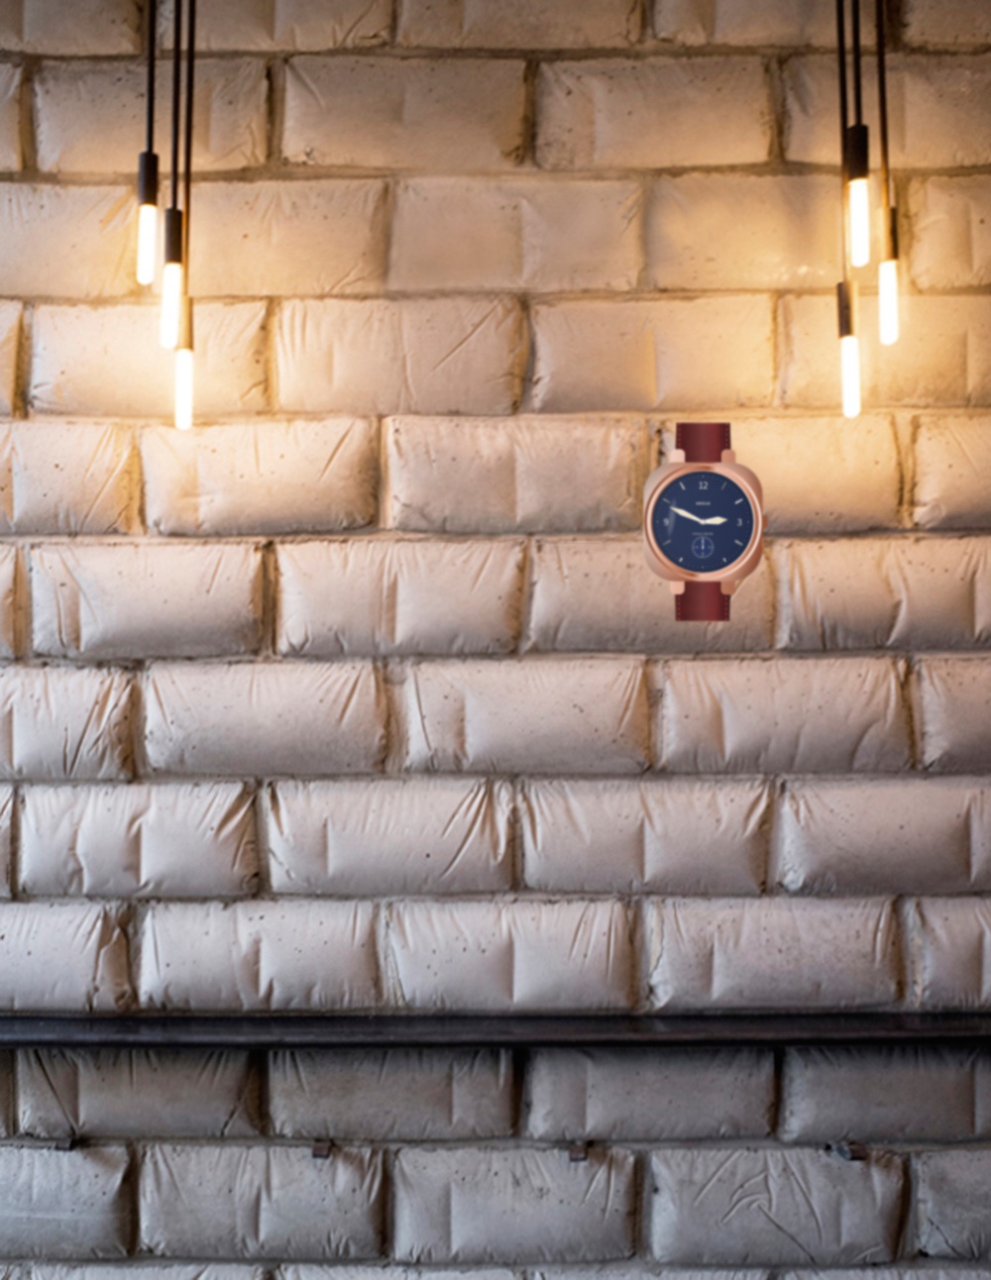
2 h 49 min
